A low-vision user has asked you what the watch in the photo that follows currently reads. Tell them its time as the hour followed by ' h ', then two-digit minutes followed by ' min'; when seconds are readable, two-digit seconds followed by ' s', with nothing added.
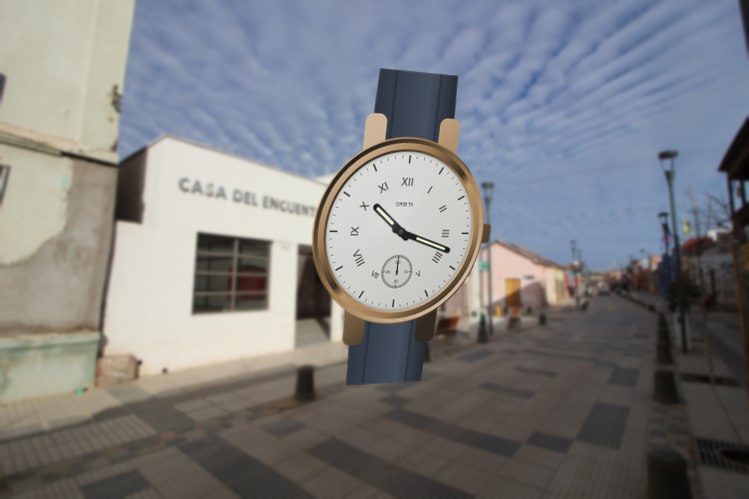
10 h 18 min
